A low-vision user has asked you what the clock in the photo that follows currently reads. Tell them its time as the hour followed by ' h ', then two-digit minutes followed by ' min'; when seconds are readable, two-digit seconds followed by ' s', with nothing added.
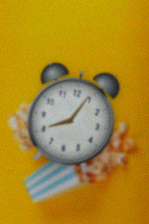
8 h 04 min
